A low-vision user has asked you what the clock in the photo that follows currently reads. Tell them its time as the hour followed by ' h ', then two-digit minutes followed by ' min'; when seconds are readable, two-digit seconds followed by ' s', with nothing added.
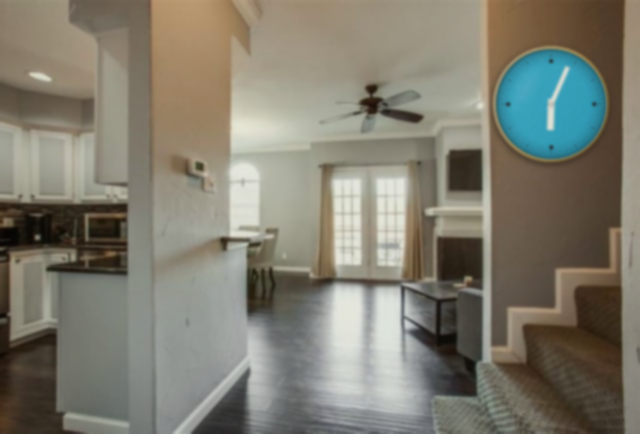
6 h 04 min
